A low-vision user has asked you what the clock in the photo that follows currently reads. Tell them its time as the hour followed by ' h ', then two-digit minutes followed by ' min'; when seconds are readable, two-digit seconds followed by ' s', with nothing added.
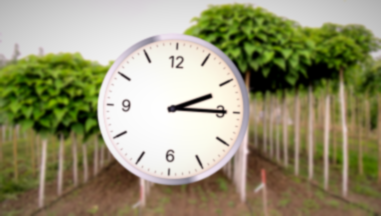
2 h 15 min
